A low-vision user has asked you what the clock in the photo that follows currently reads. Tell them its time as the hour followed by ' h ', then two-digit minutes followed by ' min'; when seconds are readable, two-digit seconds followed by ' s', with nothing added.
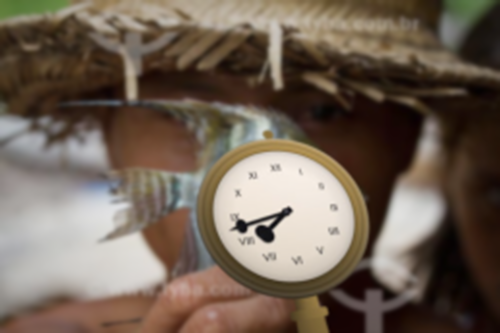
7 h 43 min
